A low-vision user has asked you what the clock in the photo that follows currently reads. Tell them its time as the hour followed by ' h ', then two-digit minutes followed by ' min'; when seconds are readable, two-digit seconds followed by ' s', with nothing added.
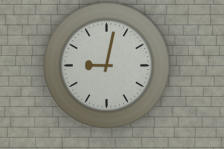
9 h 02 min
